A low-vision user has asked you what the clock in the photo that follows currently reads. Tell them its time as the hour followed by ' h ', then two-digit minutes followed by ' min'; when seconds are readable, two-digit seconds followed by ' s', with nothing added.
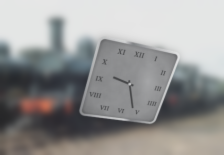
9 h 26 min
